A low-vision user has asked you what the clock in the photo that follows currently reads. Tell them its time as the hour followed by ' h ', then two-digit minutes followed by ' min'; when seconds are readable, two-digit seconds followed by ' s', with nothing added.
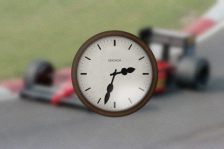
2 h 33 min
